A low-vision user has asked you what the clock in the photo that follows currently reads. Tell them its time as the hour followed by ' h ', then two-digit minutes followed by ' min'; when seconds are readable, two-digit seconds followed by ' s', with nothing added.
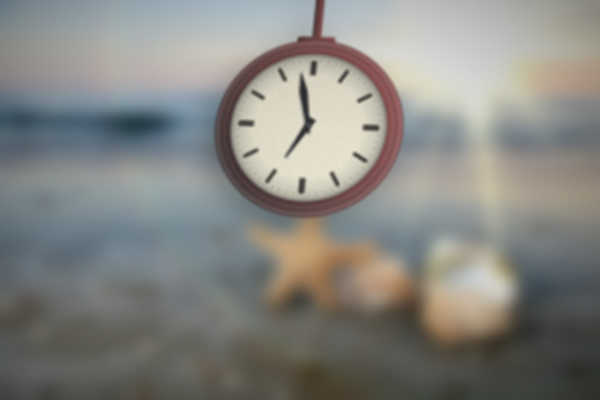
6 h 58 min
